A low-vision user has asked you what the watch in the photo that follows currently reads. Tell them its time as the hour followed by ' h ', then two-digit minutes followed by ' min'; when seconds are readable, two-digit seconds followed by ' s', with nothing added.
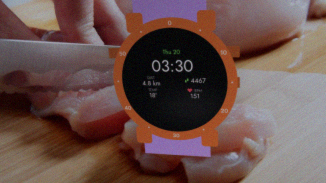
3 h 30 min
